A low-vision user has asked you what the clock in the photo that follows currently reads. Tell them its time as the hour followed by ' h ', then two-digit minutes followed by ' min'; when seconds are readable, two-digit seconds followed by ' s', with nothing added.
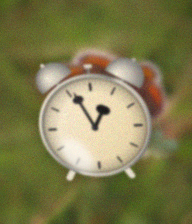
12 h 56 min
